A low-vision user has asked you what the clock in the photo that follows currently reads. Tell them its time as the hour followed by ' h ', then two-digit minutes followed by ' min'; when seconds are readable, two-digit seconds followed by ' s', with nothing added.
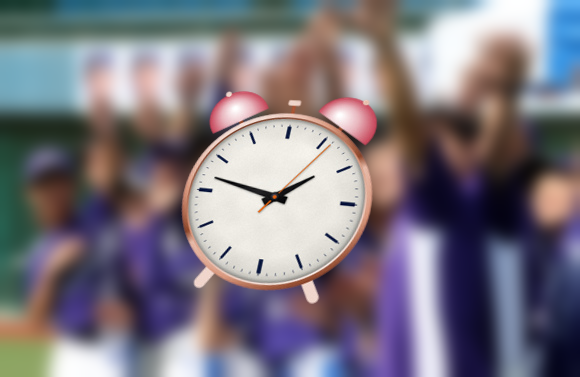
1 h 47 min 06 s
